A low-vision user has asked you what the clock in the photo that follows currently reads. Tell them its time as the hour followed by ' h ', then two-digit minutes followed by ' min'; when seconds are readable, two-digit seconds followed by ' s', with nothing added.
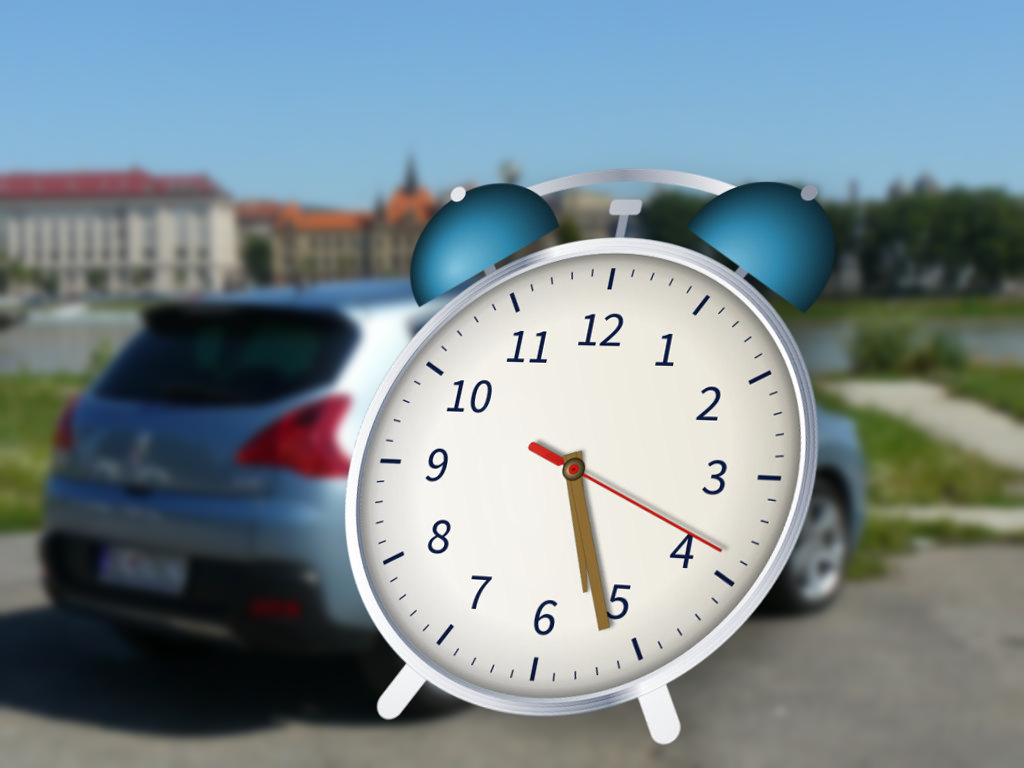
5 h 26 min 19 s
